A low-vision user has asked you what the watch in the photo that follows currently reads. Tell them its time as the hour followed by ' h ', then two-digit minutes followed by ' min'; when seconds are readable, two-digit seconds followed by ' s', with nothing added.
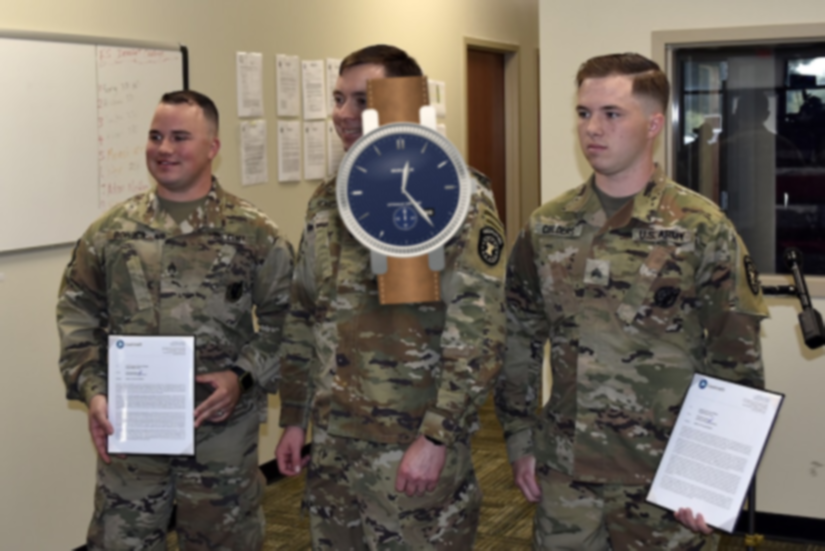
12 h 24 min
